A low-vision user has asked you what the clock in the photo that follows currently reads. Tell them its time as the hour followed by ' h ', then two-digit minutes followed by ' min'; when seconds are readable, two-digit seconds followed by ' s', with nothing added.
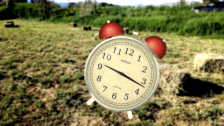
9 h 17 min
